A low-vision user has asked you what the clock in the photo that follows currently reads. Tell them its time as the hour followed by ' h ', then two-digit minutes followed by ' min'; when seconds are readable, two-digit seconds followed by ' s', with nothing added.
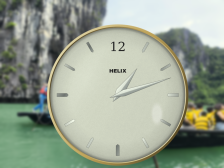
1 h 12 min
